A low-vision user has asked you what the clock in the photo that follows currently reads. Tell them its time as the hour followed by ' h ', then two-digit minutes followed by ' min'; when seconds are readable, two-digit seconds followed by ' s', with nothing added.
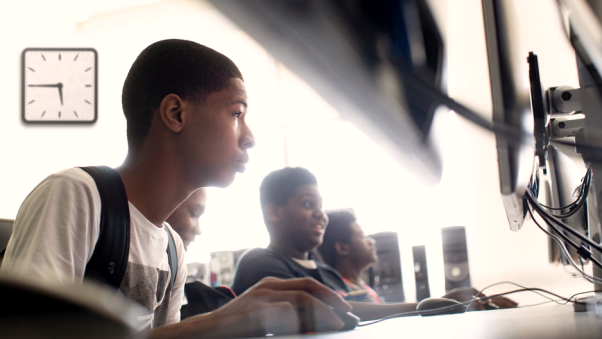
5 h 45 min
